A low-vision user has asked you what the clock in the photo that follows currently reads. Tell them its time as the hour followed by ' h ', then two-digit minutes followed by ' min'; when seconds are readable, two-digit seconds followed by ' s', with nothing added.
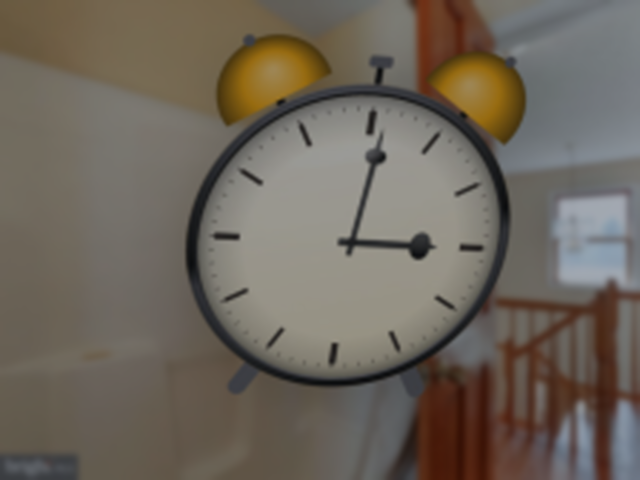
3 h 01 min
